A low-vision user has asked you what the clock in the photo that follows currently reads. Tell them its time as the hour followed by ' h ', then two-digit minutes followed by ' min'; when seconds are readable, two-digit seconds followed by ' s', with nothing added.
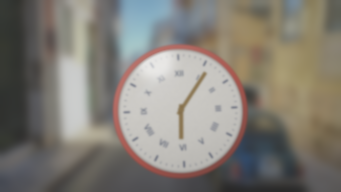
6 h 06 min
